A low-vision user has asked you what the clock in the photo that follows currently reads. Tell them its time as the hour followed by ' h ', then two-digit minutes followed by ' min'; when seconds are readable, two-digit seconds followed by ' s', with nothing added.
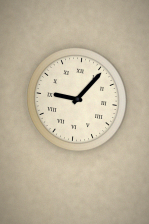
9 h 06 min
